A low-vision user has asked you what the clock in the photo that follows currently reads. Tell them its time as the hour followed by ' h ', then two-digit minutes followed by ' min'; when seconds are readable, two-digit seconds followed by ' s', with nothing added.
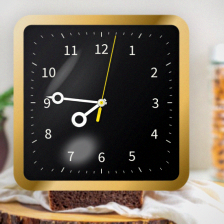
7 h 46 min 02 s
